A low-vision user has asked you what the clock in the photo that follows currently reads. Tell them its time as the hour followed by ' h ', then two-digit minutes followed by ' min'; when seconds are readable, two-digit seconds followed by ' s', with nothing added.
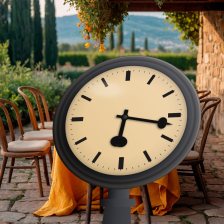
6 h 17 min
